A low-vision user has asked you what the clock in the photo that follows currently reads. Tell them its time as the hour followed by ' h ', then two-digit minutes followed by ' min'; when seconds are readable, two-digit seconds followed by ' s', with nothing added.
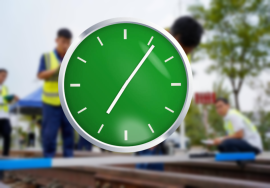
7 h 06 min
